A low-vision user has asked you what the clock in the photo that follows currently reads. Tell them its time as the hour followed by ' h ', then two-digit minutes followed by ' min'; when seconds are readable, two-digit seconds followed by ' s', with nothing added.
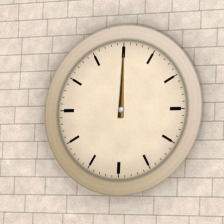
12 h 00 min
